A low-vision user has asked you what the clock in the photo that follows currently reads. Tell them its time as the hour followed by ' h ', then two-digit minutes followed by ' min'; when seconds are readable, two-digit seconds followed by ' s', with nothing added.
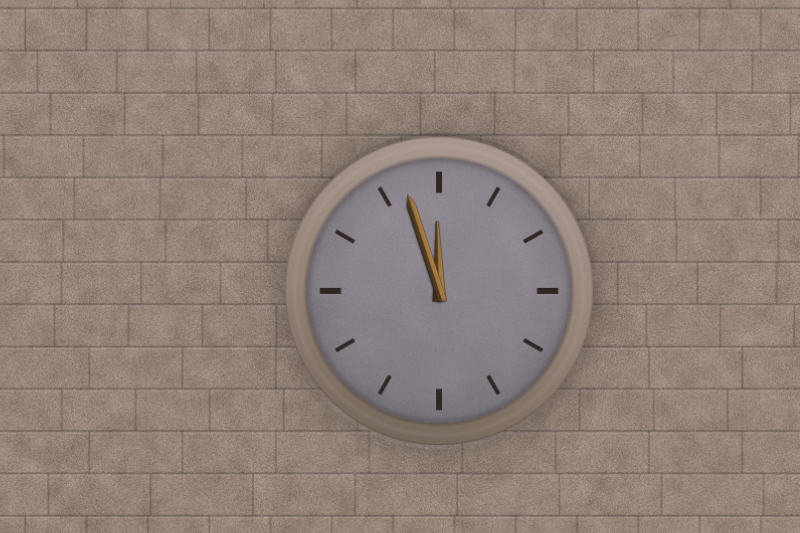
11 h 57 min
